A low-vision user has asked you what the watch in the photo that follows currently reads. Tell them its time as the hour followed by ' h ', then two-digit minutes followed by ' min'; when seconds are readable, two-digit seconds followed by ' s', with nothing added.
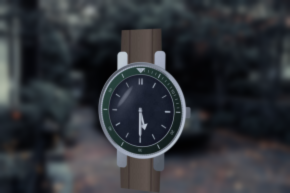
5 h 30 min
